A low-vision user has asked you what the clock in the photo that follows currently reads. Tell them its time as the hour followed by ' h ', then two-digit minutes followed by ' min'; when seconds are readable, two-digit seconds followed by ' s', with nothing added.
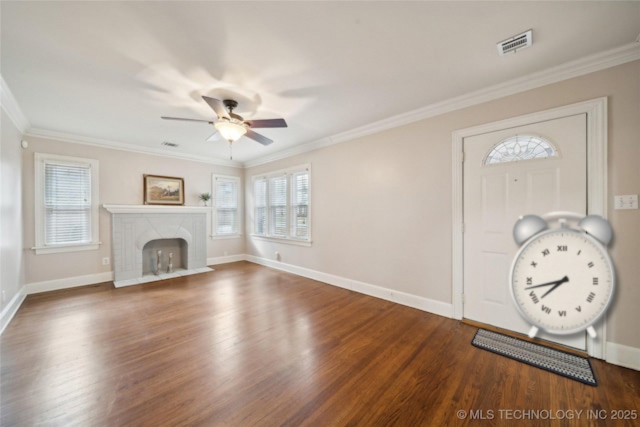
7 h 43 min
